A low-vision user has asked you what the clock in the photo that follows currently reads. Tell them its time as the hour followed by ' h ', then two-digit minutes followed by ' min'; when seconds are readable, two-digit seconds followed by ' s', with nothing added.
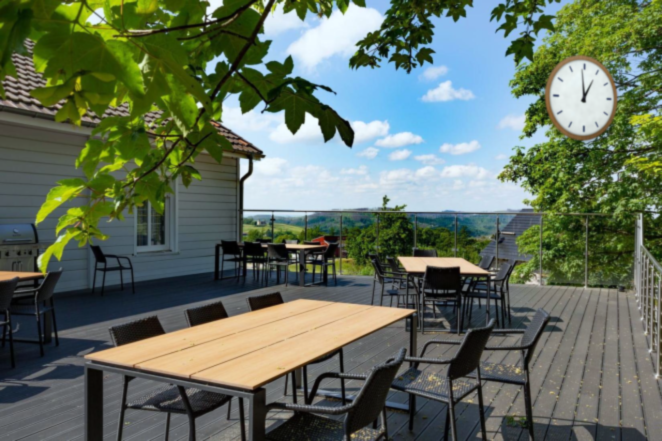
12 h 59 min
